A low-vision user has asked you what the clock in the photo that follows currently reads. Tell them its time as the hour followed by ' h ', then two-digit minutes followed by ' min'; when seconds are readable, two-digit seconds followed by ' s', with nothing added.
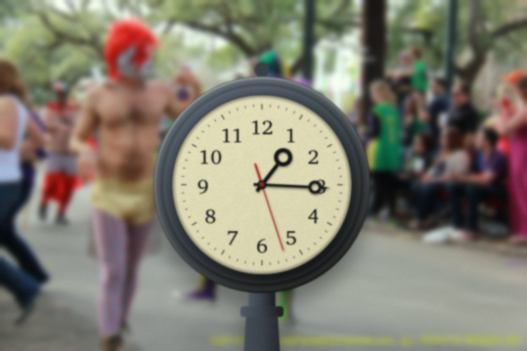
1 h 15 min 27 s
